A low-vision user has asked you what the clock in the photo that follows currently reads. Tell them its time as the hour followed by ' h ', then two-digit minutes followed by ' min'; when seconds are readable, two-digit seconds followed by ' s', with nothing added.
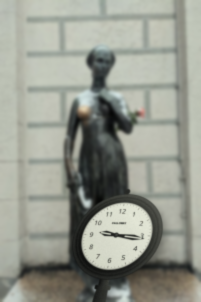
9 h 16 min
